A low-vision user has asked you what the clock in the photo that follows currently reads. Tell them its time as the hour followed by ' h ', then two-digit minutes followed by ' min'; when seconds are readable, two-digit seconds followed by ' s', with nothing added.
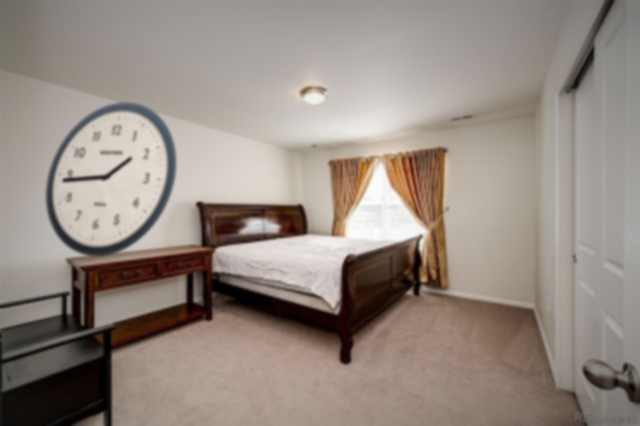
1 h 44 min
